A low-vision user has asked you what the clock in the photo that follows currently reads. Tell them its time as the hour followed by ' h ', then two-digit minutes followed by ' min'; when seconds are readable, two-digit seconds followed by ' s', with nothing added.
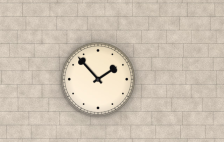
1 h 53 min
